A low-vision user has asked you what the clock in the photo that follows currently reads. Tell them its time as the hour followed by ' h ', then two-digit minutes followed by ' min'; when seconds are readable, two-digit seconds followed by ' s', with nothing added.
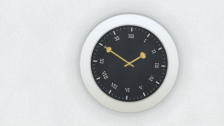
1 h 50 min
